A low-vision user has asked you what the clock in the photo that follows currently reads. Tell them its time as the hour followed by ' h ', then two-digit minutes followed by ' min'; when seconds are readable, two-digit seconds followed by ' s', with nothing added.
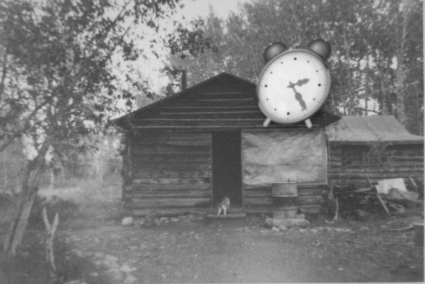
2 h 24 min
